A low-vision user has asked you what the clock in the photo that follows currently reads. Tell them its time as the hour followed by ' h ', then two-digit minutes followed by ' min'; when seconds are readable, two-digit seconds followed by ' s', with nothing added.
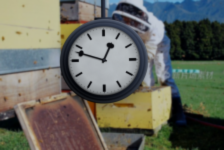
12 h 48 min
